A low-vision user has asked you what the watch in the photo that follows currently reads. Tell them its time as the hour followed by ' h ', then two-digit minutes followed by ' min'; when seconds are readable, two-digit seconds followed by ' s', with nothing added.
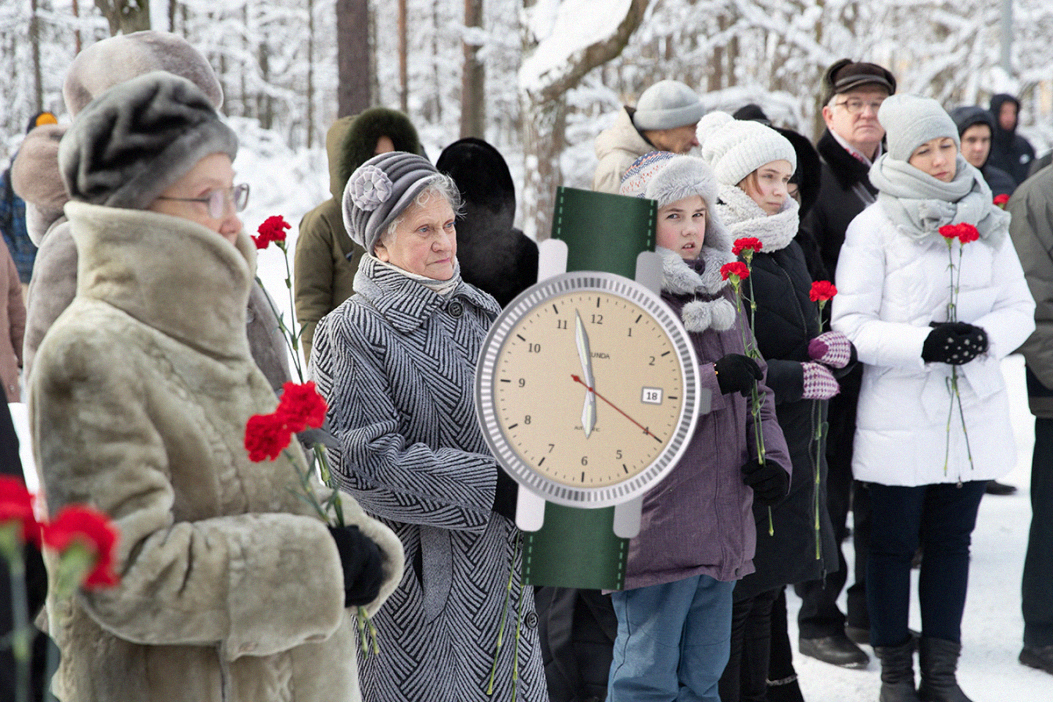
5 h 57 min 20 s
